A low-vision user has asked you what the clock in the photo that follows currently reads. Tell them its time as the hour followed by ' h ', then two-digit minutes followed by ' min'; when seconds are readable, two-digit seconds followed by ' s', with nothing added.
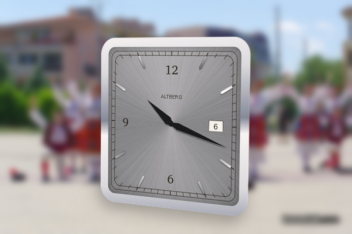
10 h 18 min
